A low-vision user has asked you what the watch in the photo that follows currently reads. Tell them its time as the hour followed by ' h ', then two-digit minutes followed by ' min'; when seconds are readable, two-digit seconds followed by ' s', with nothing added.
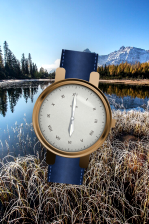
6 h 00 min
